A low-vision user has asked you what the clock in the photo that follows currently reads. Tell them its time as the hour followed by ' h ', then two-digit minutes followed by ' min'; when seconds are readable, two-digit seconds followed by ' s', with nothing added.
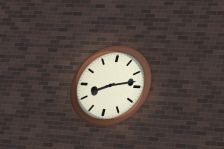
8 h 13 min
